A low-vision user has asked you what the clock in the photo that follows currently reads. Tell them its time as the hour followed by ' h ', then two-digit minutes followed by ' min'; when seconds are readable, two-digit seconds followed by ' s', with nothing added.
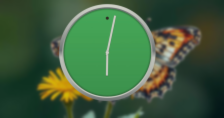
6 h 02 min
